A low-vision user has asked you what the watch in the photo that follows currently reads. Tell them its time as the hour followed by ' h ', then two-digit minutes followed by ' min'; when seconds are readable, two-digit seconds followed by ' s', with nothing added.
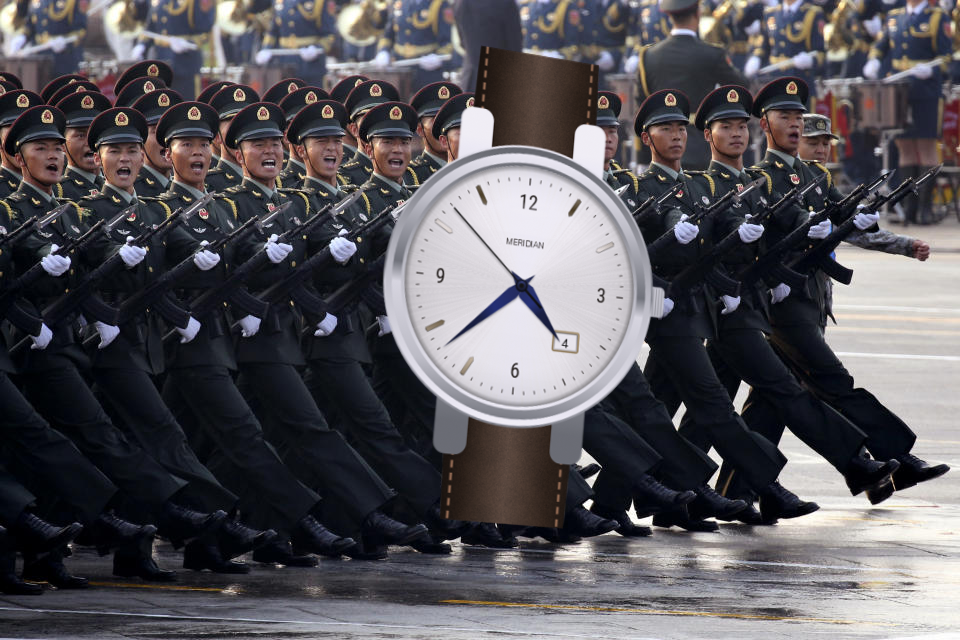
4 h 37 min 52 s
